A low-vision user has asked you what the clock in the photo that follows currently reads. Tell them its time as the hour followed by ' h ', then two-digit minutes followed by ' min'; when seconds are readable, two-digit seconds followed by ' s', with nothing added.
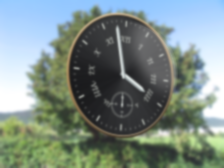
3 h 58 min
